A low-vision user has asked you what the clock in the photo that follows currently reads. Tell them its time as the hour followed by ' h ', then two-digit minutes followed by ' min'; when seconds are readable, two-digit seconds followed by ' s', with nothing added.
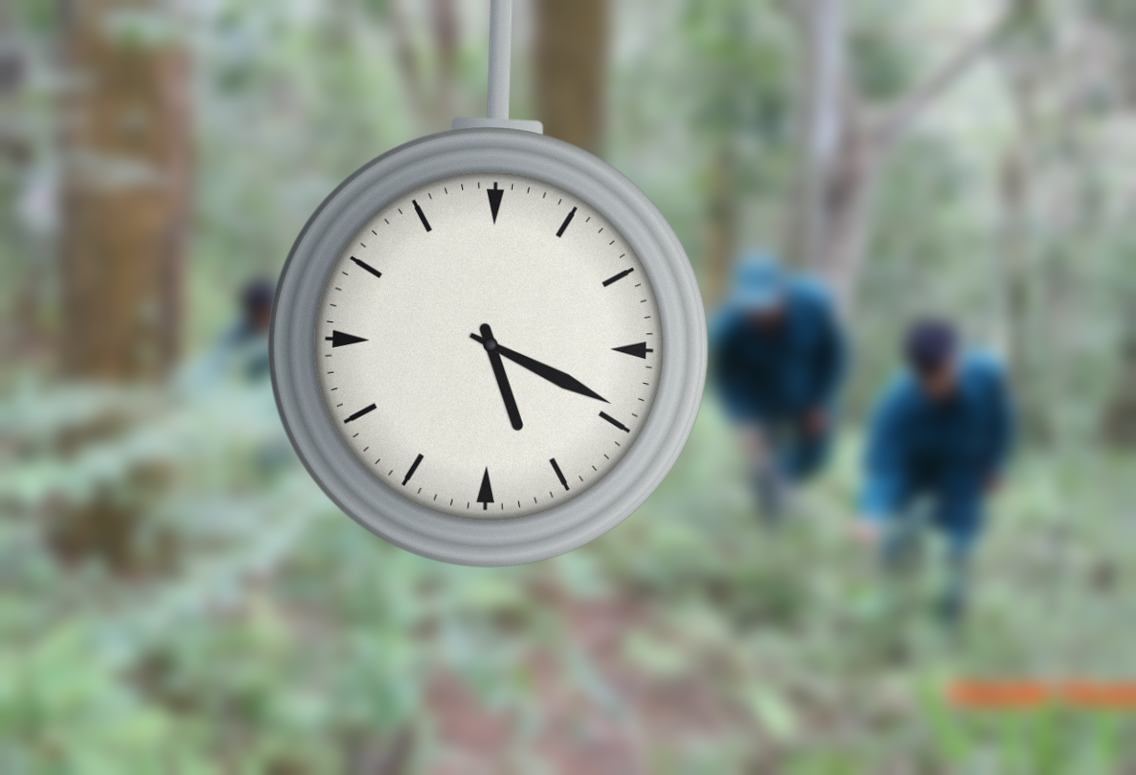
5 h 19 min
